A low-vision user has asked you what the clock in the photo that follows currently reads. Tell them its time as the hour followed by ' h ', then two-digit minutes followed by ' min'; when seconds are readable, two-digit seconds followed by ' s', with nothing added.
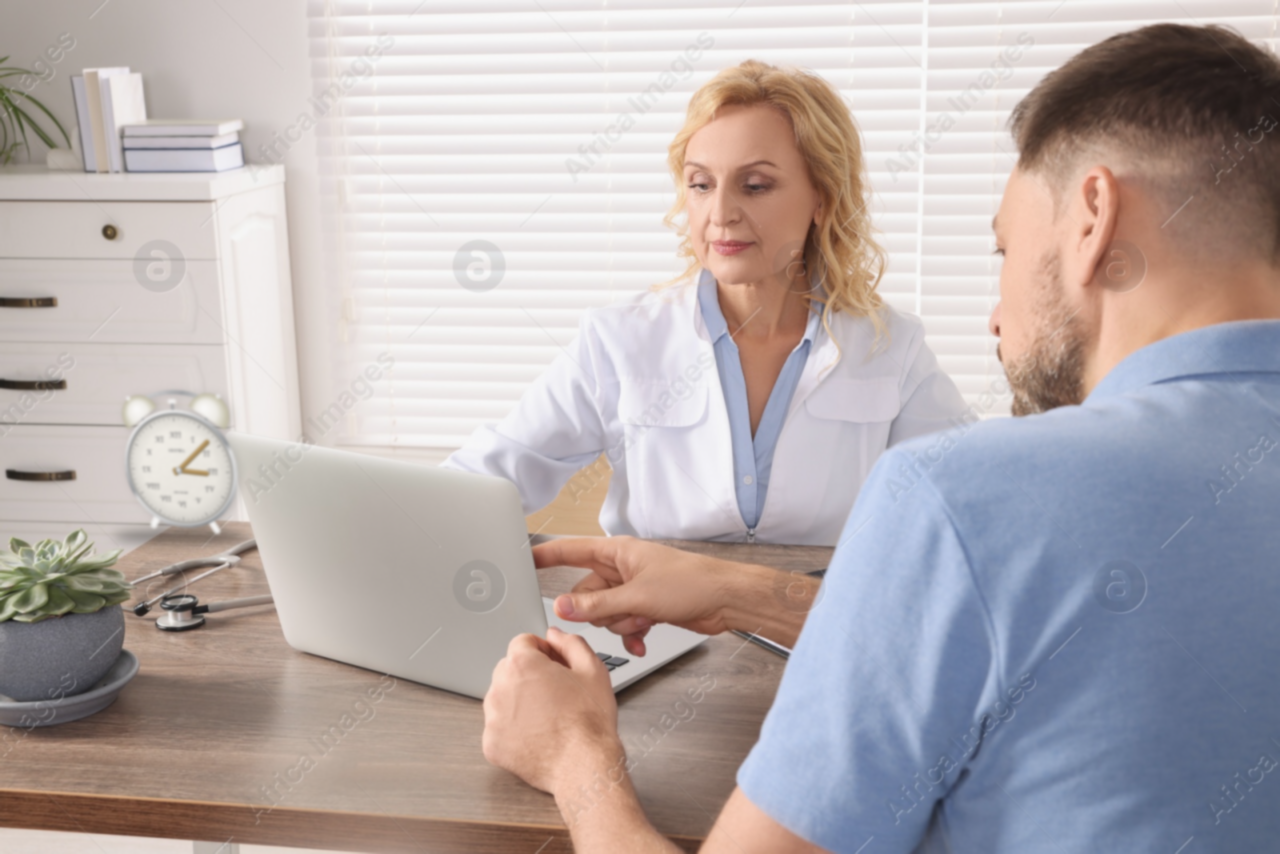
3 h 08 min
